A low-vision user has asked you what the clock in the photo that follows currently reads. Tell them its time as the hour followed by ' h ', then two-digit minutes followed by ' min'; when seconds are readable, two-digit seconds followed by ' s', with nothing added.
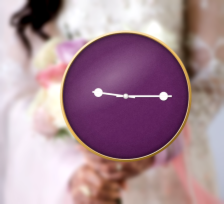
9 h 15 min
